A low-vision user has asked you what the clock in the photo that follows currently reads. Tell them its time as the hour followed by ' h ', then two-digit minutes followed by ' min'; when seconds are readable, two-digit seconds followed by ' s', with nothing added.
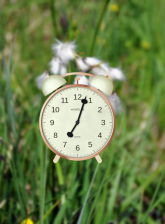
7 h 03 min
